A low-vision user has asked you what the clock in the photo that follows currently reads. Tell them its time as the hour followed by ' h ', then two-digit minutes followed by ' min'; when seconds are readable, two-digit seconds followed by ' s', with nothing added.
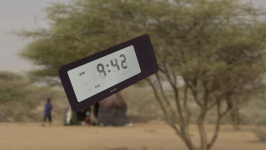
9 h 42 min
